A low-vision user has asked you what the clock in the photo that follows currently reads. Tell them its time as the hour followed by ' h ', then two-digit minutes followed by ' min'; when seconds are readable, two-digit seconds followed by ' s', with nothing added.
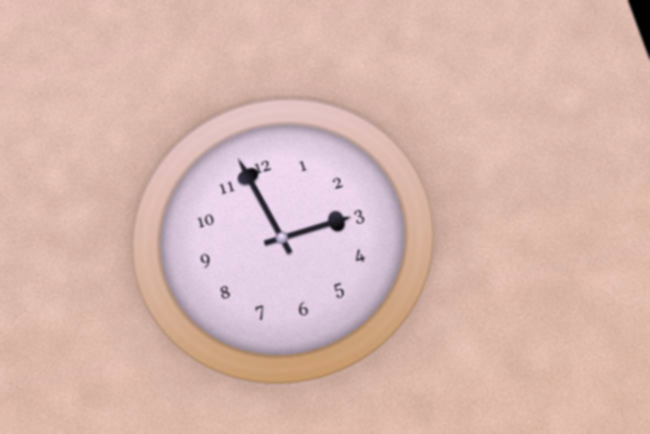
2 h 58 min
